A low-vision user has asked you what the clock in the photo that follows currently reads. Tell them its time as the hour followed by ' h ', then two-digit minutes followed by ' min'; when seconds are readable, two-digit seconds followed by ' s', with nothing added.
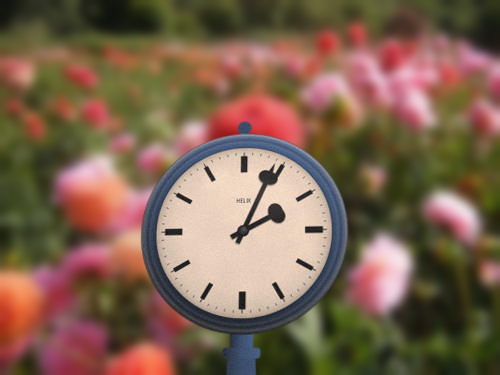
2 h 04 min
